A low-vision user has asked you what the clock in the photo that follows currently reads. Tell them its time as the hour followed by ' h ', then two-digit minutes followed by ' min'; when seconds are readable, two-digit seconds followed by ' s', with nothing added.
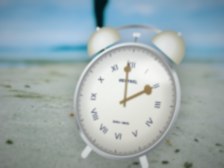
1 h 59 min
